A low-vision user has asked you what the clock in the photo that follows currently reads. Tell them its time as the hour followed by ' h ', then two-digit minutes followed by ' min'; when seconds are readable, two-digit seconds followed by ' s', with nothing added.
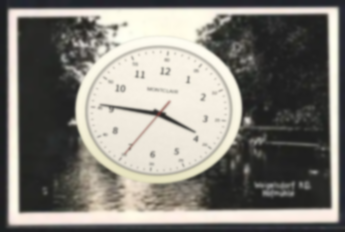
3 h 45 min 35 s
